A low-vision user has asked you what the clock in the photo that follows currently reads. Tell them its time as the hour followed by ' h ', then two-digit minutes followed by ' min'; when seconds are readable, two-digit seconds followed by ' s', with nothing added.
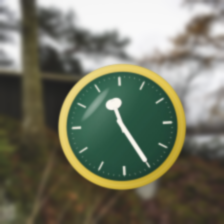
11 h 25 min
